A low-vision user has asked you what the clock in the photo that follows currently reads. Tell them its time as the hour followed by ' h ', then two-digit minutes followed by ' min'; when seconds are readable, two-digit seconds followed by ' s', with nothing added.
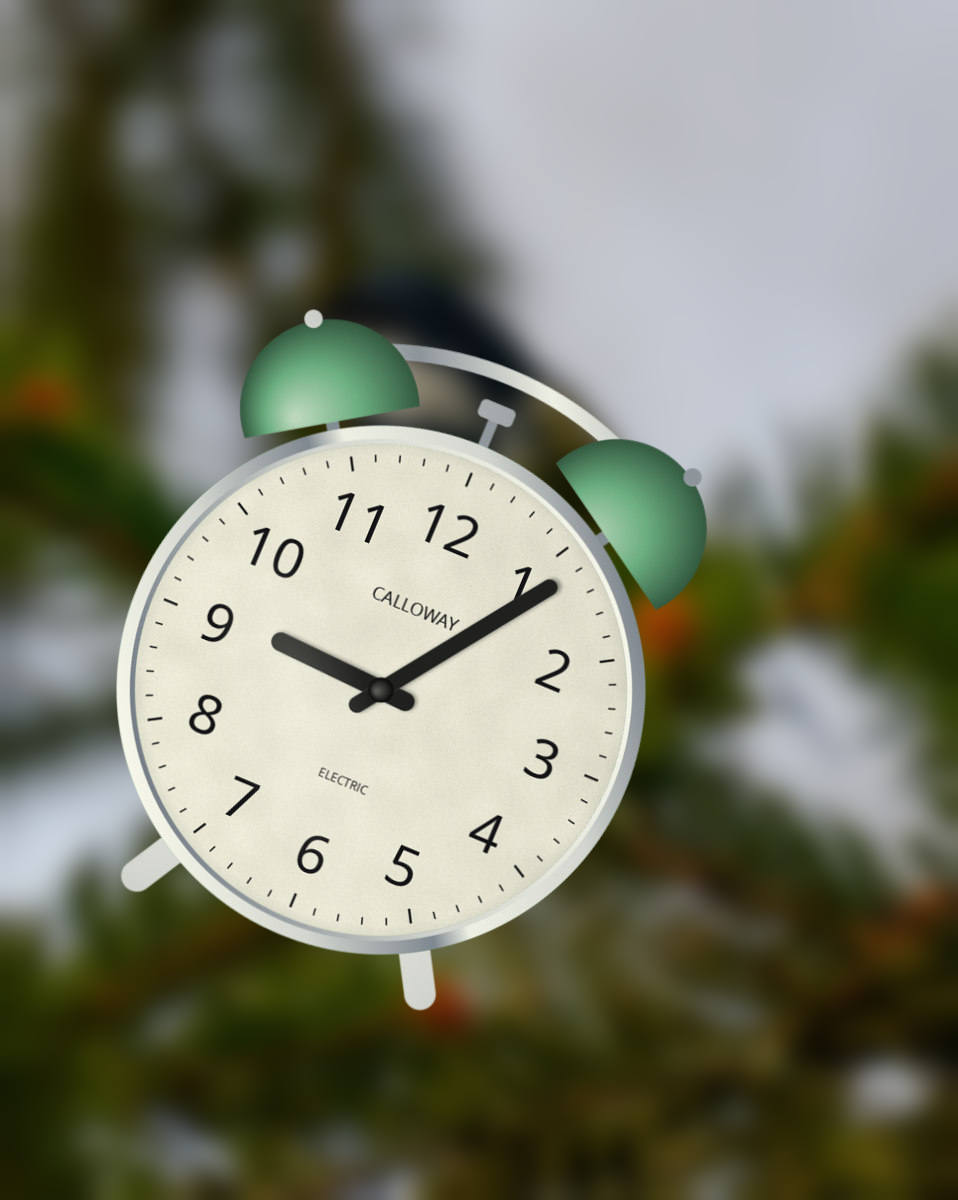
9 h 06 min
